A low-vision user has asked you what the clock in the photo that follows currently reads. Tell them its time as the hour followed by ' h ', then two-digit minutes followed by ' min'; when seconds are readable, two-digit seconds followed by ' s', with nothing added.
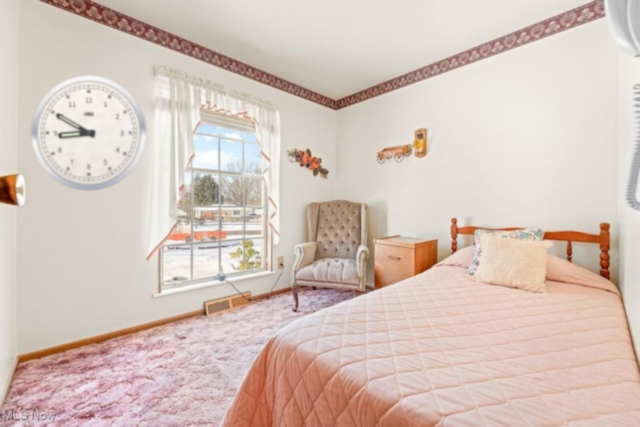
8 h 50 min
